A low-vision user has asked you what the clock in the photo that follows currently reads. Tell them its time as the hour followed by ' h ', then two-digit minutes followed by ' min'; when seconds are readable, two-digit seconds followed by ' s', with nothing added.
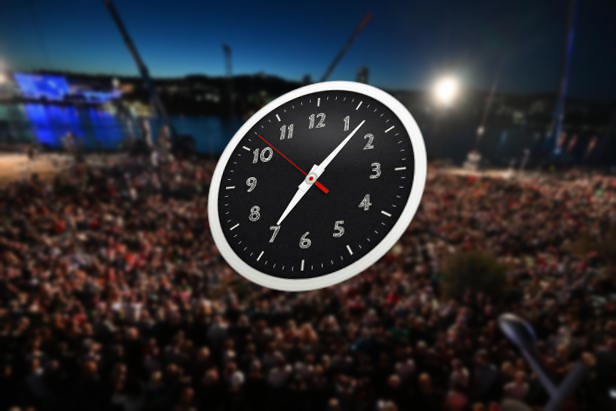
7 h 06 min 52 s
